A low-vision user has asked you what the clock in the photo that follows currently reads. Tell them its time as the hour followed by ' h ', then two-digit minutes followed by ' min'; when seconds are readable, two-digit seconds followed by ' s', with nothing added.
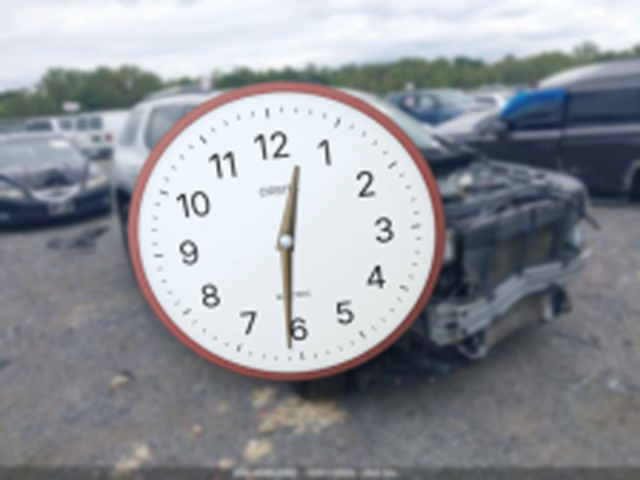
12 h 31 min
